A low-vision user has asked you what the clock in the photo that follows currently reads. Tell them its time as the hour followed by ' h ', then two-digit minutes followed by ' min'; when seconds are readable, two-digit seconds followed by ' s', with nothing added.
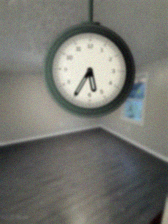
5 h 35 min
